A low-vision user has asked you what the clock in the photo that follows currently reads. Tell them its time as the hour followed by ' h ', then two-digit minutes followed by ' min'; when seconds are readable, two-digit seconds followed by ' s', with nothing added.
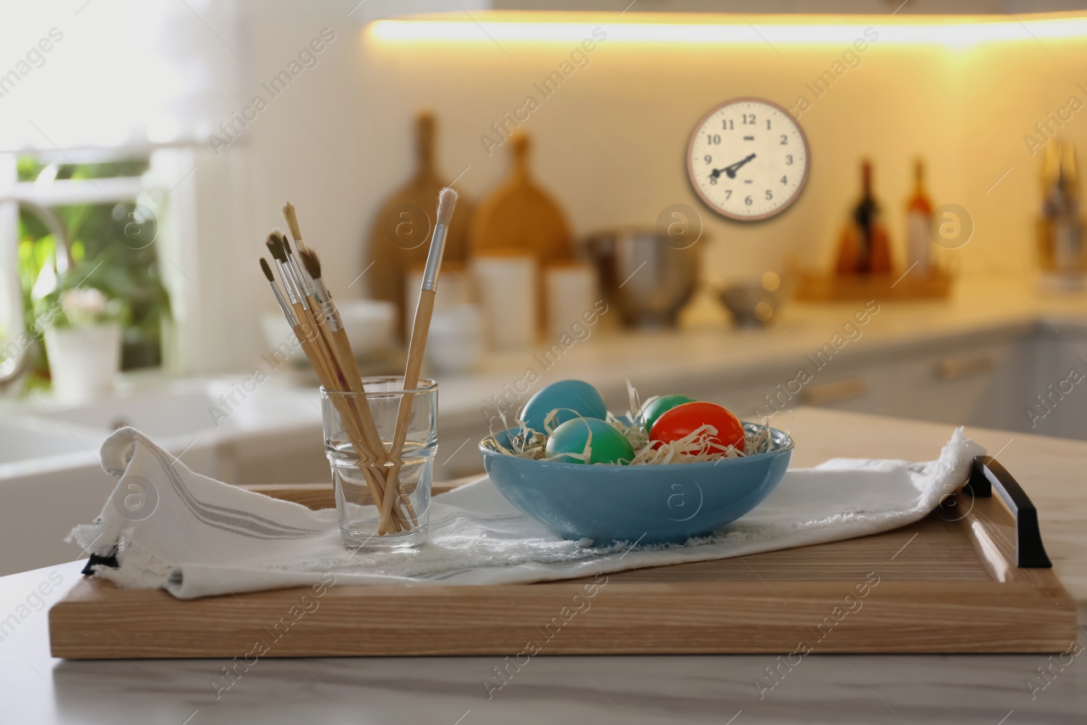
7 h 41 min
